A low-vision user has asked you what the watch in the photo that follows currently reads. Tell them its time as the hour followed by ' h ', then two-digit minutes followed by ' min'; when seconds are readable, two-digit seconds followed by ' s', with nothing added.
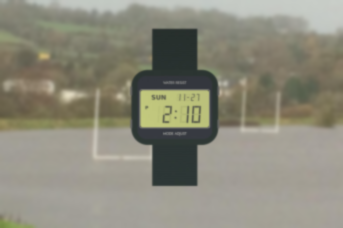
2 h 10 min
